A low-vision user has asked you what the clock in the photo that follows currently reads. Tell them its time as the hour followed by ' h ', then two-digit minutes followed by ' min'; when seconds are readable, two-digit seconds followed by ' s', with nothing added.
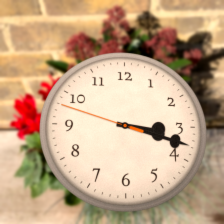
3 h 17 min 48 s
